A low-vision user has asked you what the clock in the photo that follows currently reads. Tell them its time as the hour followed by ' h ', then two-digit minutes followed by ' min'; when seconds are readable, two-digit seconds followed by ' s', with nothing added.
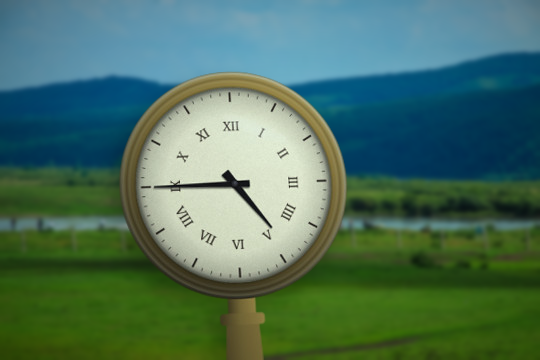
4 h 45 min
